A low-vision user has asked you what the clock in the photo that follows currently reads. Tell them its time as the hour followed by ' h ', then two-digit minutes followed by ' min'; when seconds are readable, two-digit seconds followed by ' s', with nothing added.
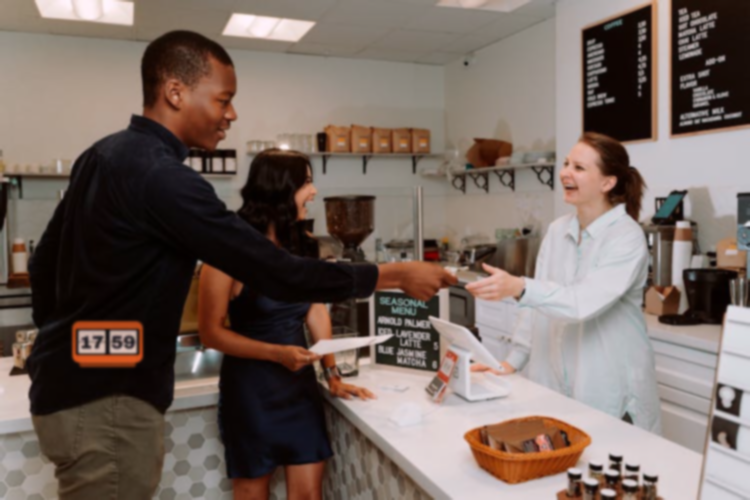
17 h 59 min
